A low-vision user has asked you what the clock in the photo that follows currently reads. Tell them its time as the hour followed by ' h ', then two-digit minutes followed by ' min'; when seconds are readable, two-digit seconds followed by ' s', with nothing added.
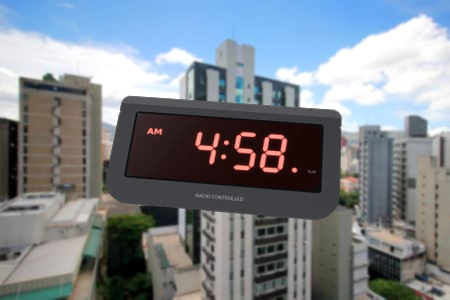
4 h 58 min
